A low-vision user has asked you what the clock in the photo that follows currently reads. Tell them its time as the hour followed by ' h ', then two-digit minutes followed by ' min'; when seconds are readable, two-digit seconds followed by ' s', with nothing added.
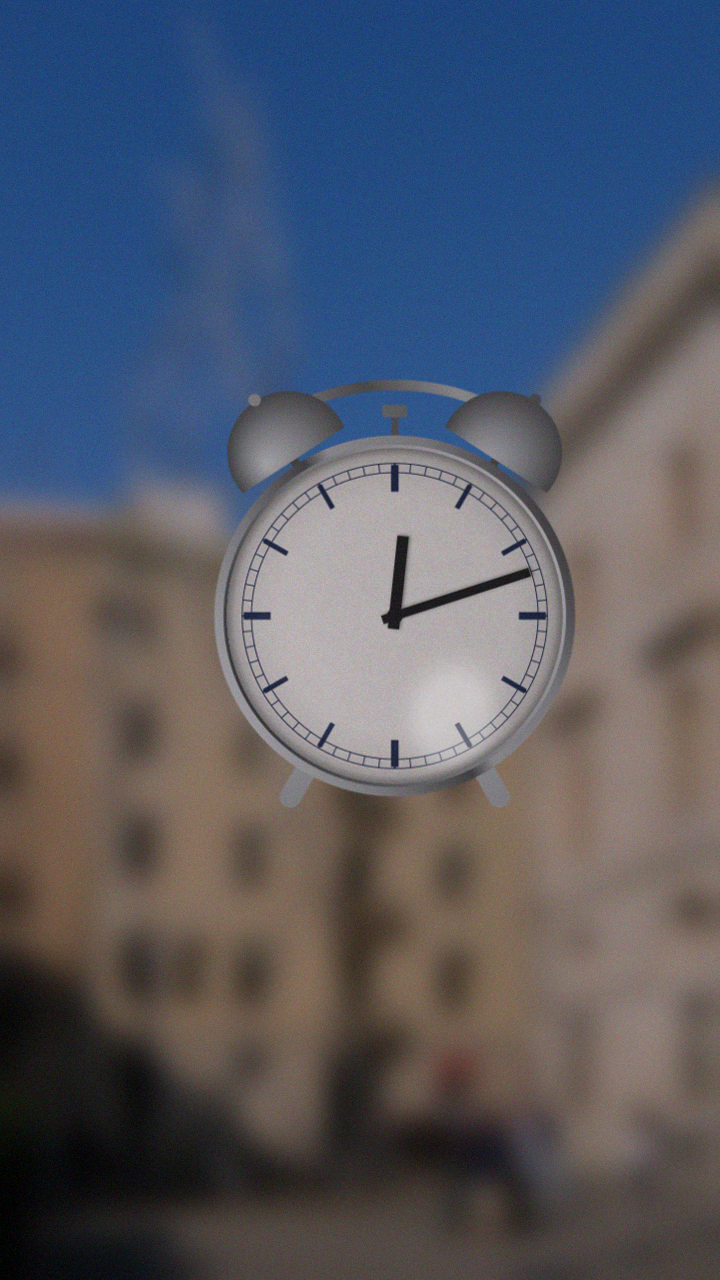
12 h 12 min
